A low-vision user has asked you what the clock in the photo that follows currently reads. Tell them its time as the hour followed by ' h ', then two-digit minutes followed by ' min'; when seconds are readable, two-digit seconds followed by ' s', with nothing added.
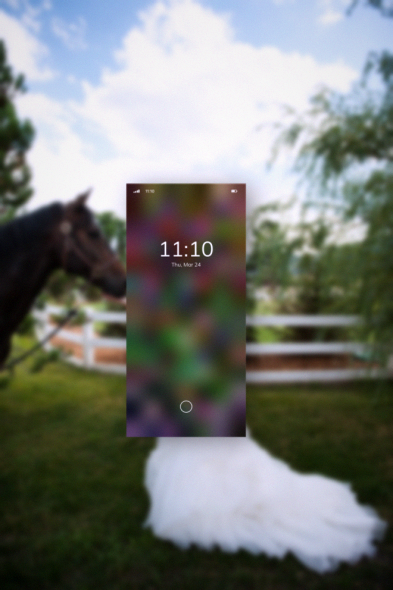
11 h 10 min
